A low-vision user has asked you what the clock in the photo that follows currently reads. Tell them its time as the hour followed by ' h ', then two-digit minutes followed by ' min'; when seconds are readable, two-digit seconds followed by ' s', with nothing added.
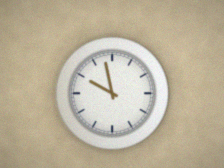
9 h 58 min
